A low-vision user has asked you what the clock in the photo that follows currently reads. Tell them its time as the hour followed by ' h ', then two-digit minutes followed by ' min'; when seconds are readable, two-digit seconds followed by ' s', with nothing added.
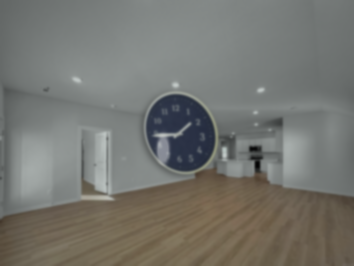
1 h 44 min
